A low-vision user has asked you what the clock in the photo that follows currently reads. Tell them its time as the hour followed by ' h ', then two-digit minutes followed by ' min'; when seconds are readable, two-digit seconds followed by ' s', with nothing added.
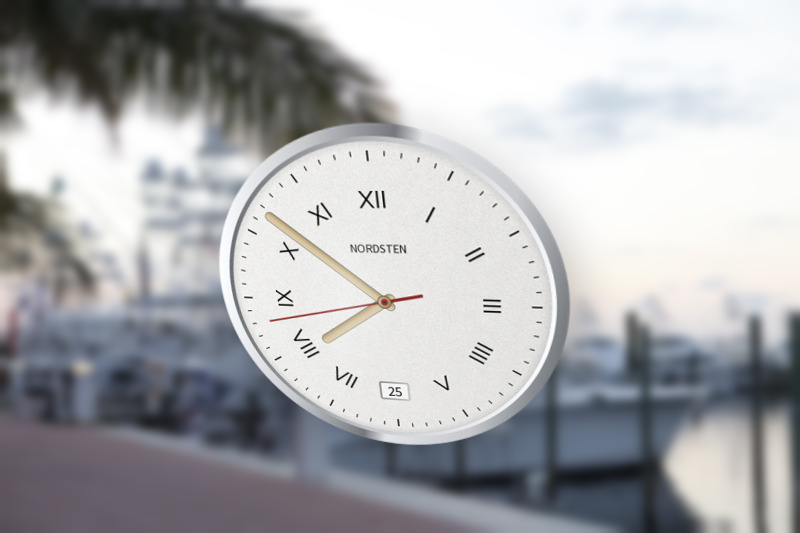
7 h 51 min 43 s
